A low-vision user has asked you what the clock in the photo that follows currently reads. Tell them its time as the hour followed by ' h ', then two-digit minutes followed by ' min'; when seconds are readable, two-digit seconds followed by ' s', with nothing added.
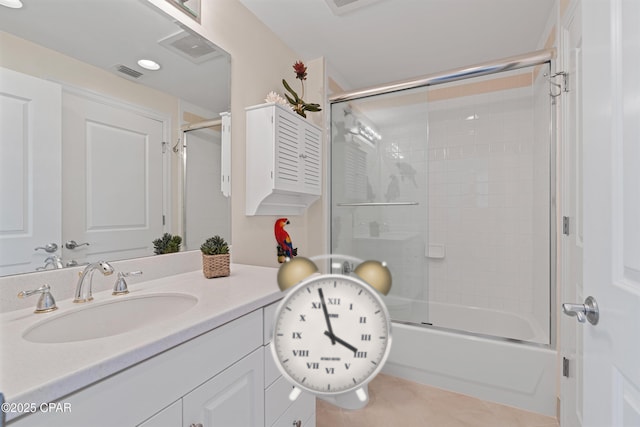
3 h 57 min
